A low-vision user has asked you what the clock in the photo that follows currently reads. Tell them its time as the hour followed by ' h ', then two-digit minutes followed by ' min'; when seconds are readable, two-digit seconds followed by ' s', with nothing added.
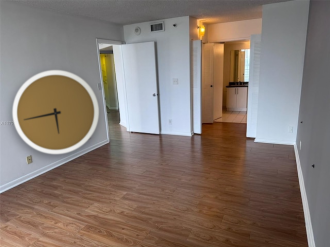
5 h 43 min
